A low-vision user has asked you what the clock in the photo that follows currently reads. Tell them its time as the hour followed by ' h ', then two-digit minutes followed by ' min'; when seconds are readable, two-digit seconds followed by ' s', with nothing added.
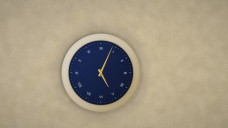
5 h 04 min
